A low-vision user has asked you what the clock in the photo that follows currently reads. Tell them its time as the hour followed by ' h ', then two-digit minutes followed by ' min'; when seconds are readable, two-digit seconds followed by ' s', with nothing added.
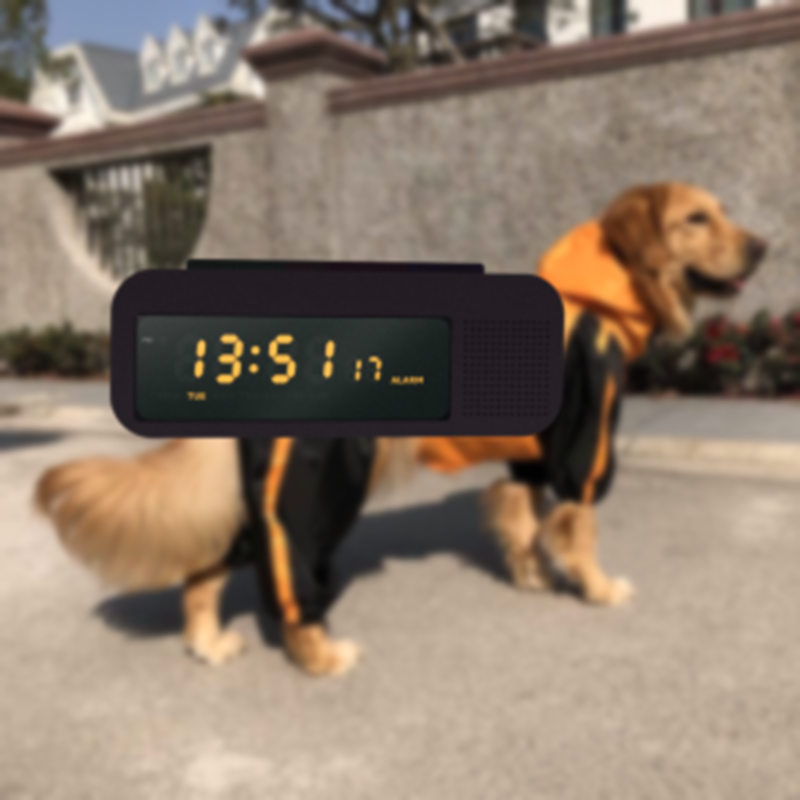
13 h 51 min 17 s
